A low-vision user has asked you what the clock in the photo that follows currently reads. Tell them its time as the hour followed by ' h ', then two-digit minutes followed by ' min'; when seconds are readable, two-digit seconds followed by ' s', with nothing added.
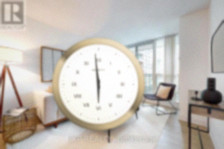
5 h 59 min
